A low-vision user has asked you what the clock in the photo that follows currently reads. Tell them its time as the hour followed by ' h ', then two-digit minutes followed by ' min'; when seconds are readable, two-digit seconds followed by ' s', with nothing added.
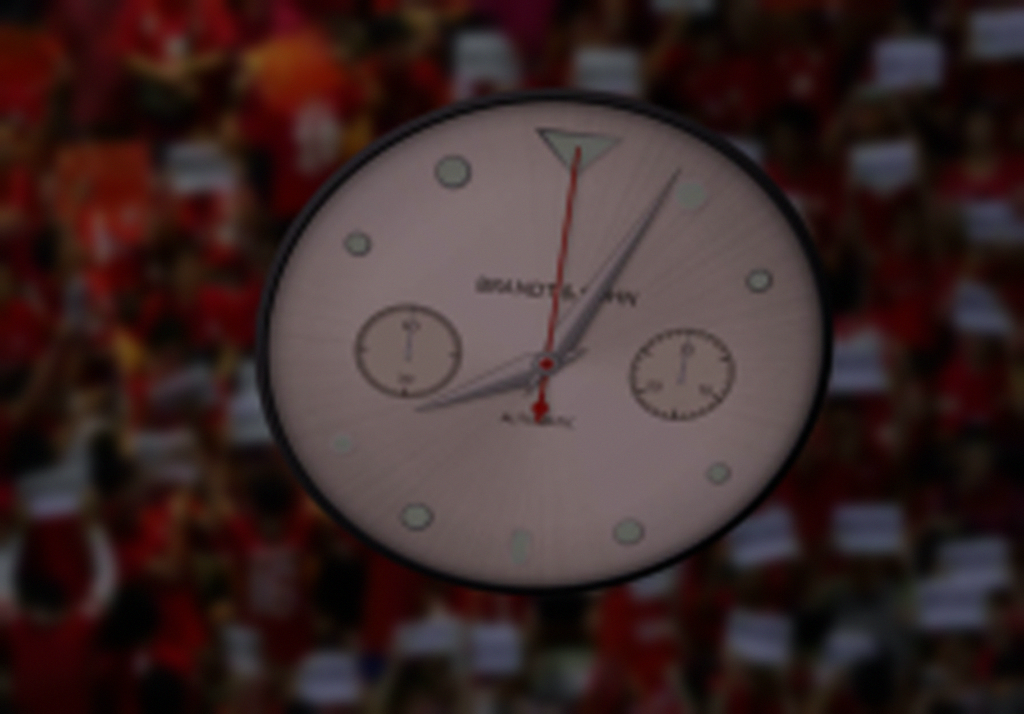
8 h 04 min
